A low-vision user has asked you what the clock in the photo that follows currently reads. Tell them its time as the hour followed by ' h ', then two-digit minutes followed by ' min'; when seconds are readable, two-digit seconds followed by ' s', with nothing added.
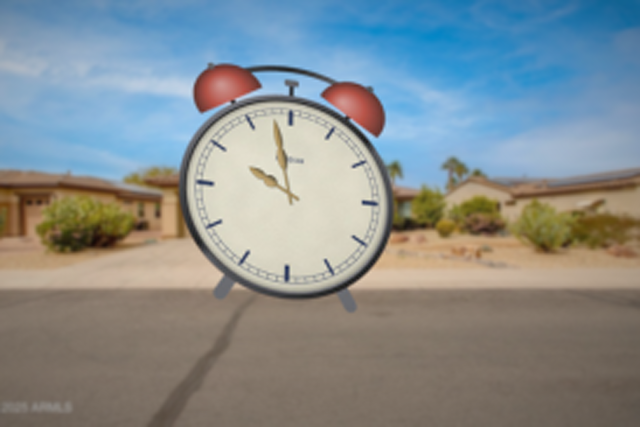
9 h 58 min
